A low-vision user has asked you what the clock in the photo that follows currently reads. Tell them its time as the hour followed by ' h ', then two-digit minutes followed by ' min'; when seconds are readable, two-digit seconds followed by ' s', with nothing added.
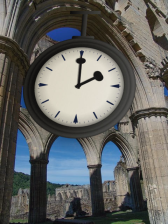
2 h 00 min
